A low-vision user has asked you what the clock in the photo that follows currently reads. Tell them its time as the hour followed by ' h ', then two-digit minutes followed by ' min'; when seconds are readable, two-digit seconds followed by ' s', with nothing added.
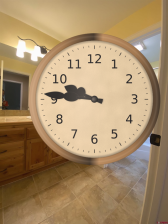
9 h 46 min
